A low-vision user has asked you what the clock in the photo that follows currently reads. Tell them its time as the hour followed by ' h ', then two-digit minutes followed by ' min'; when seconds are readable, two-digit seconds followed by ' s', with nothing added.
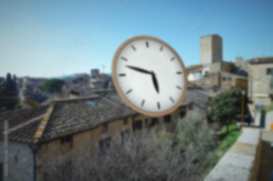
5 h 48 min
